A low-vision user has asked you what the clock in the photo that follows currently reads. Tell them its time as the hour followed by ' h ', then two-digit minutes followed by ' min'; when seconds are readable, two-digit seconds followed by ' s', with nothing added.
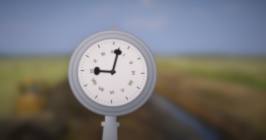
9 h 02 min
